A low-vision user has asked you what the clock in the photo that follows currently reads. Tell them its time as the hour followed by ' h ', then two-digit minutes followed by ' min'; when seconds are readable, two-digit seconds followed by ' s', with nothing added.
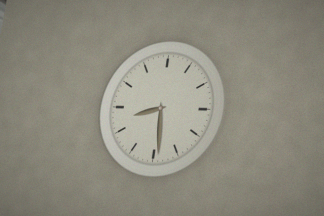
8 h 29 min
